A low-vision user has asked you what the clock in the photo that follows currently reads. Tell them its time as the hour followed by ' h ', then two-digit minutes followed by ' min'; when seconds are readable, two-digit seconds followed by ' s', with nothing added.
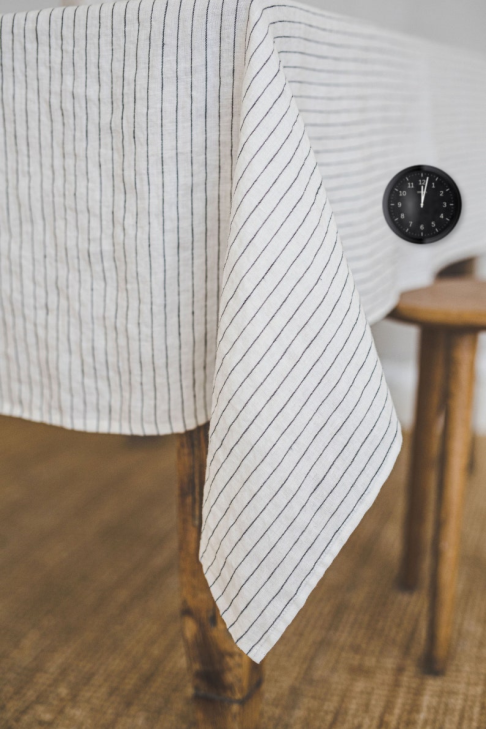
12 h 02 min
